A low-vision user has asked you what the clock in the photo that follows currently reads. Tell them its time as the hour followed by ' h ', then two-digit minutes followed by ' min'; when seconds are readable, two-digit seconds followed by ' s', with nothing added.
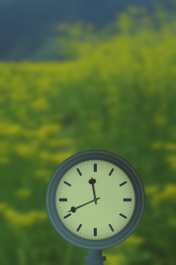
11 h 41 min
